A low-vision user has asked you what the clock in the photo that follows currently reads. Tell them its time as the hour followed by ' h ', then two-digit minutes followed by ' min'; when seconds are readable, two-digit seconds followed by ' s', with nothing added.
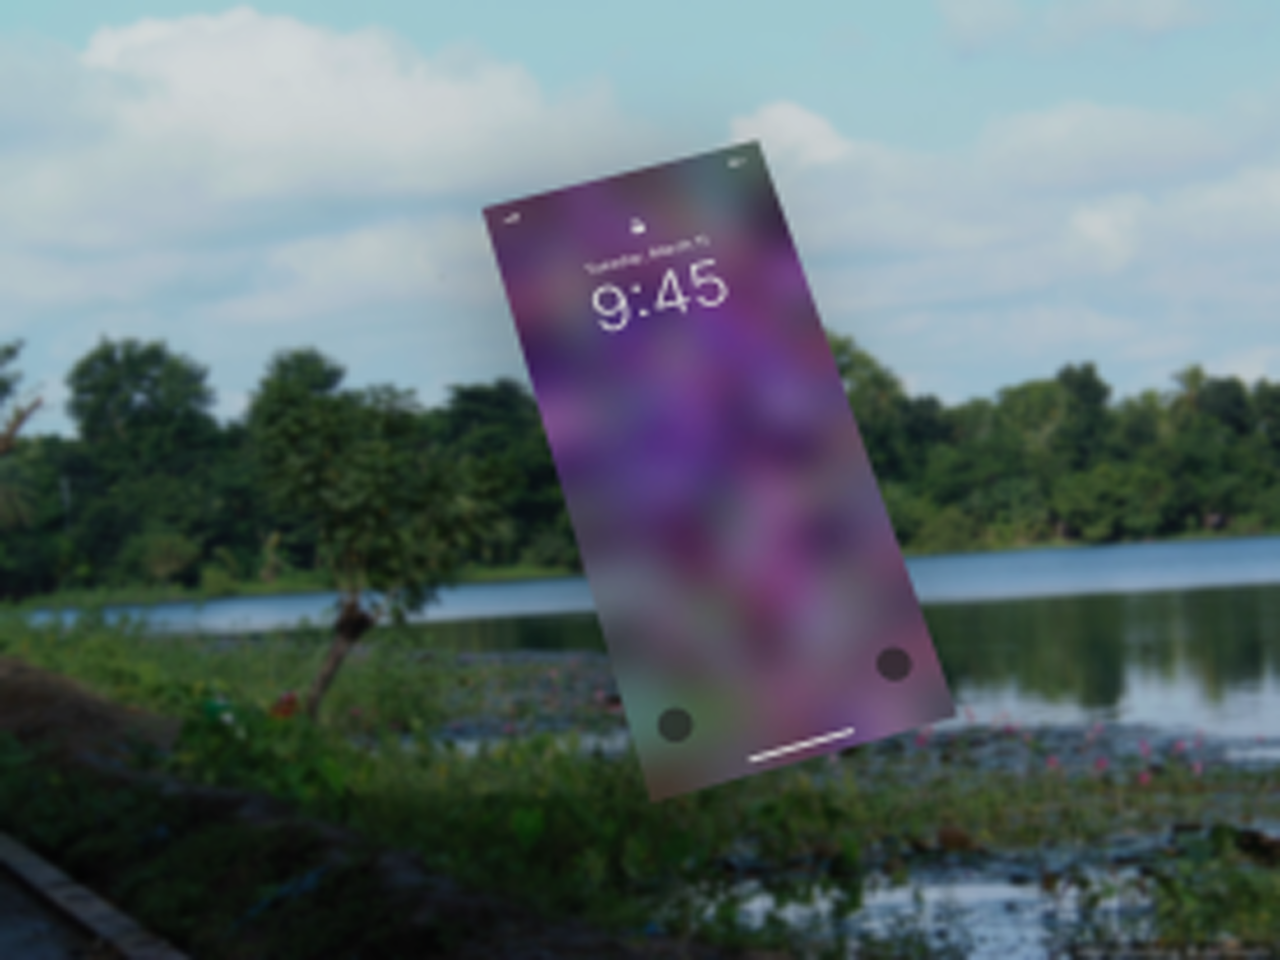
9 h 45 min
